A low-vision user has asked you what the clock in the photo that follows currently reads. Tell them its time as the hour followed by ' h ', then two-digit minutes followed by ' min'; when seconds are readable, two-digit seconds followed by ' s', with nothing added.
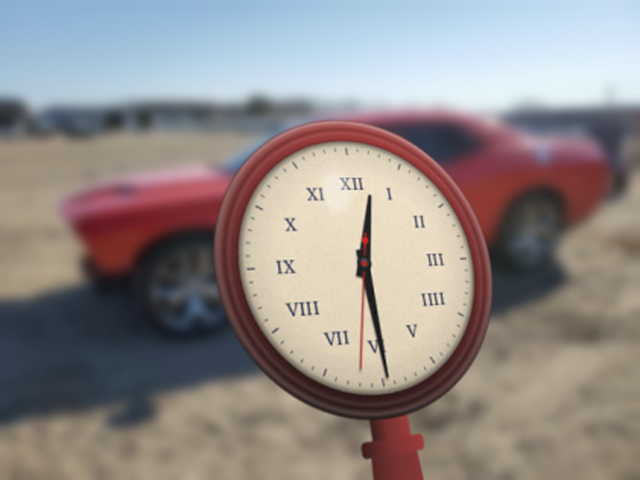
12 h 29 min 32 s
